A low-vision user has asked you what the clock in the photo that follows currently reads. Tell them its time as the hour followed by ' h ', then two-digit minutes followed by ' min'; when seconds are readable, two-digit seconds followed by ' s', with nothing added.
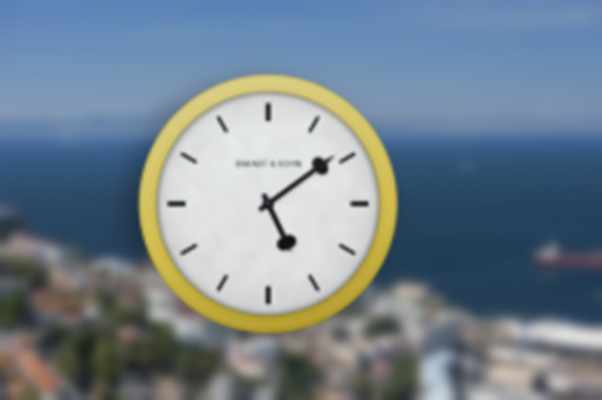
5 h 09 min
